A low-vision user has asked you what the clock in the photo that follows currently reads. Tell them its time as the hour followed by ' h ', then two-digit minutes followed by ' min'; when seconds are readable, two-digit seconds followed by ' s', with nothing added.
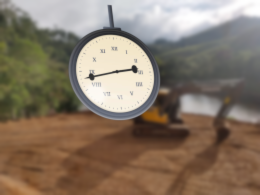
2 h 43 min
